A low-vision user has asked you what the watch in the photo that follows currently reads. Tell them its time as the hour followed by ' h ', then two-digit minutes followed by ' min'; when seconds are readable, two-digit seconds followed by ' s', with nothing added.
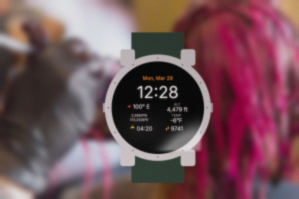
12 h 28 min
